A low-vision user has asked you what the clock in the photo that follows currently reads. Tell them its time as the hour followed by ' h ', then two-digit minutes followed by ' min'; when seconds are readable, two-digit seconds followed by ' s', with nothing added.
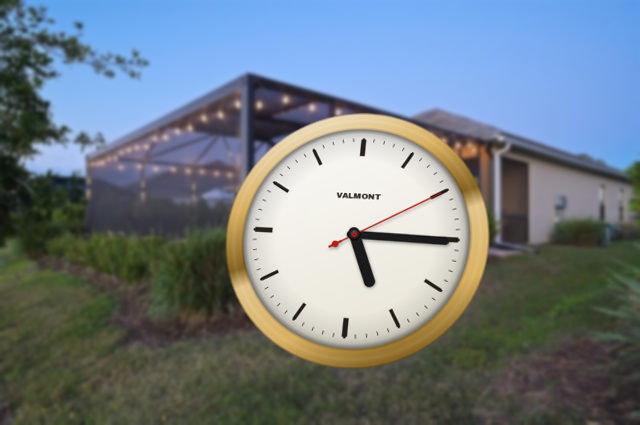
5 h 15 min 10 s
